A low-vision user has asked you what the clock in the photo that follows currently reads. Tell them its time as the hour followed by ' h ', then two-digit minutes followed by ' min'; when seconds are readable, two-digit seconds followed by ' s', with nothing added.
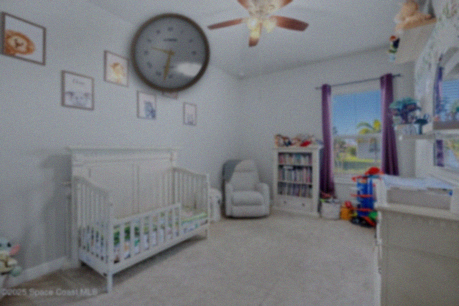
9 h 32 min
